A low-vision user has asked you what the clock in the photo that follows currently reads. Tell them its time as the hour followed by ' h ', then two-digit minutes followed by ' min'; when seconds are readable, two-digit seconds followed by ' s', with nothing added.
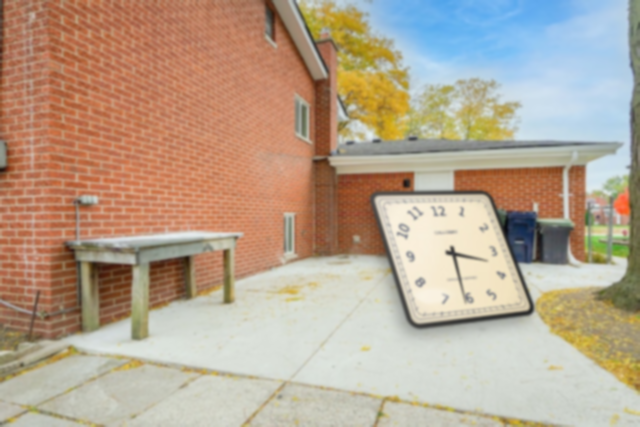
3 h 31 min
